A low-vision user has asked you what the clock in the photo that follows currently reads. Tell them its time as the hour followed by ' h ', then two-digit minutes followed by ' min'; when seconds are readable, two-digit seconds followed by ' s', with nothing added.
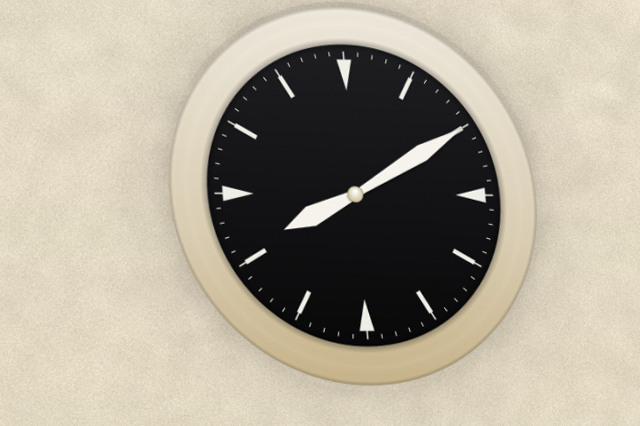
8 h 10 min
